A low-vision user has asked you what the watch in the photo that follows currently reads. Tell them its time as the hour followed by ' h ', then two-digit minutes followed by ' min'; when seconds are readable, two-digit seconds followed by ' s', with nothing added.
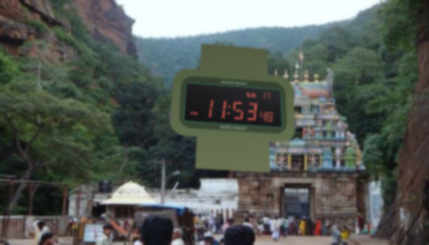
11 h 53 min
